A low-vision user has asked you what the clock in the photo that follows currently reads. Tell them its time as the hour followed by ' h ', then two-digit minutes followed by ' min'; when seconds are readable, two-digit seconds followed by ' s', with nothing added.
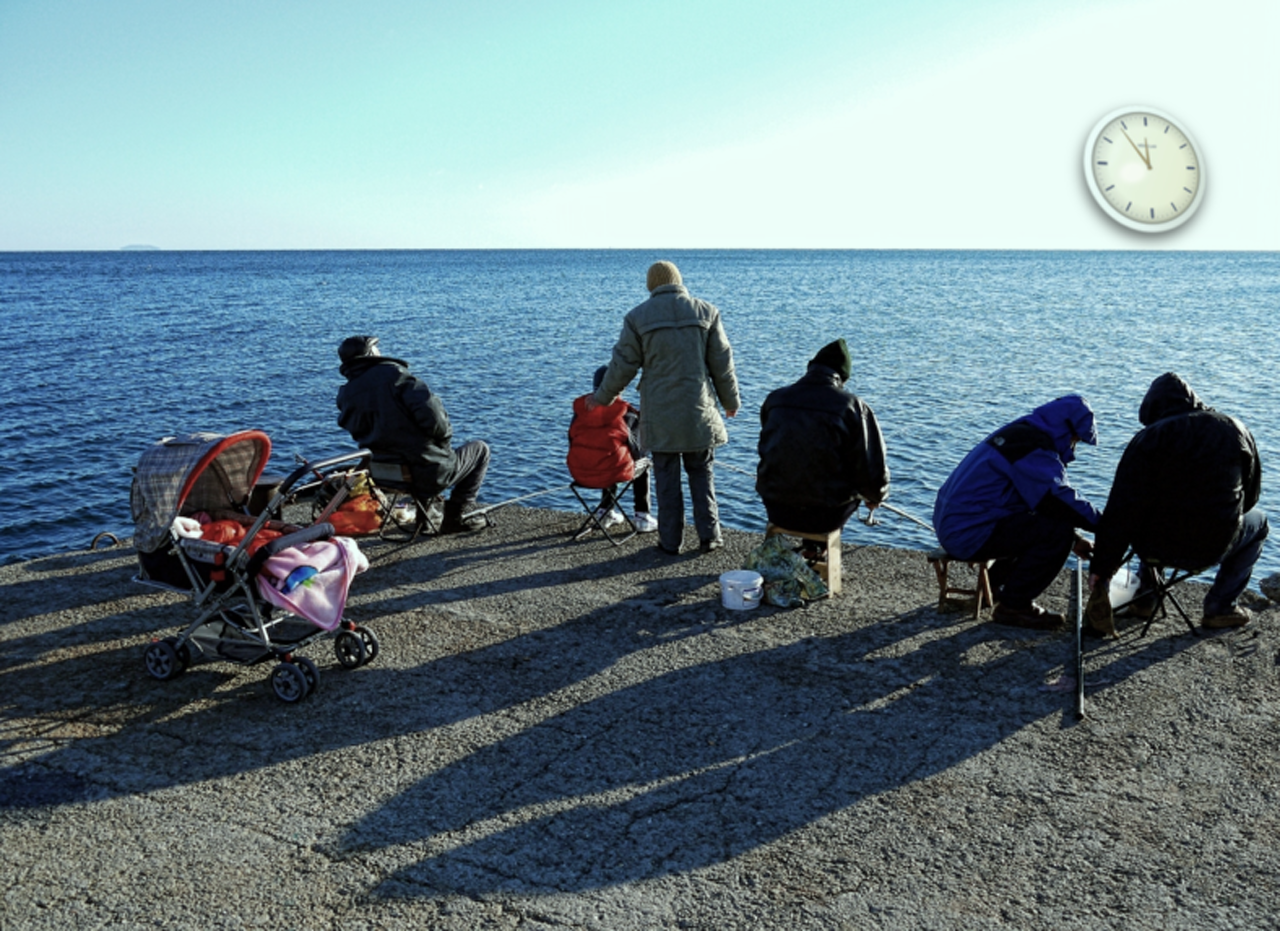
11 h 54 min
